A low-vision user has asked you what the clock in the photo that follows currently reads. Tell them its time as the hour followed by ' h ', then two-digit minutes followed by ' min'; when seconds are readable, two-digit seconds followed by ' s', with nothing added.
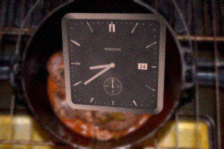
8 h 39 min
